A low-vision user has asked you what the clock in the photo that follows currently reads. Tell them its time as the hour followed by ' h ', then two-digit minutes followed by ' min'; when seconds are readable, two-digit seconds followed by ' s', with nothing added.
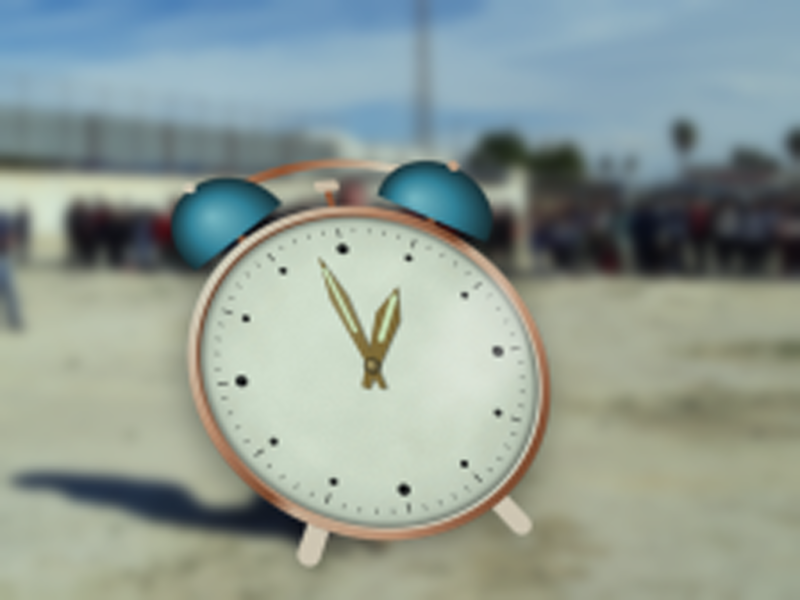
12 h 58 min
